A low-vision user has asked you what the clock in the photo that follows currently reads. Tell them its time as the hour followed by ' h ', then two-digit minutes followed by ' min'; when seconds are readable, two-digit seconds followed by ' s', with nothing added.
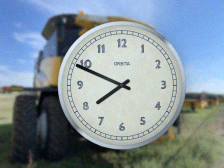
7 h 49 min
